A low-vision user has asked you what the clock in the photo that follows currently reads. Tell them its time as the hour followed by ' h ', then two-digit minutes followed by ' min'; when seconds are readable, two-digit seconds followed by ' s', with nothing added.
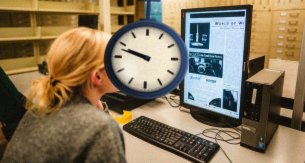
9 h 48 min
